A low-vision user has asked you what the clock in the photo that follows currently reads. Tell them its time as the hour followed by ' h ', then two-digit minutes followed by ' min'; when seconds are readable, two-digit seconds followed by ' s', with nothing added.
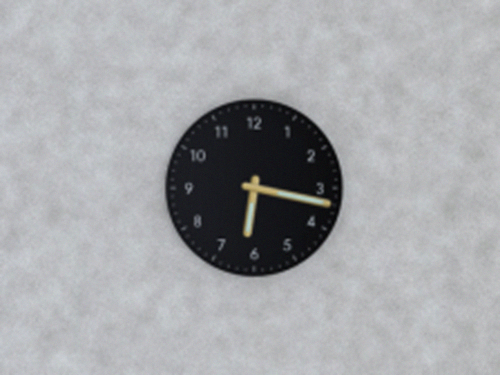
6 h 17 min
